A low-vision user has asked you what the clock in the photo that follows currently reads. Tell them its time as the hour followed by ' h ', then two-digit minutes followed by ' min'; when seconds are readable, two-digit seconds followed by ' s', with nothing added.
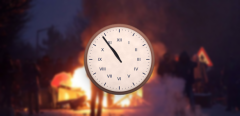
10 h 54 min
